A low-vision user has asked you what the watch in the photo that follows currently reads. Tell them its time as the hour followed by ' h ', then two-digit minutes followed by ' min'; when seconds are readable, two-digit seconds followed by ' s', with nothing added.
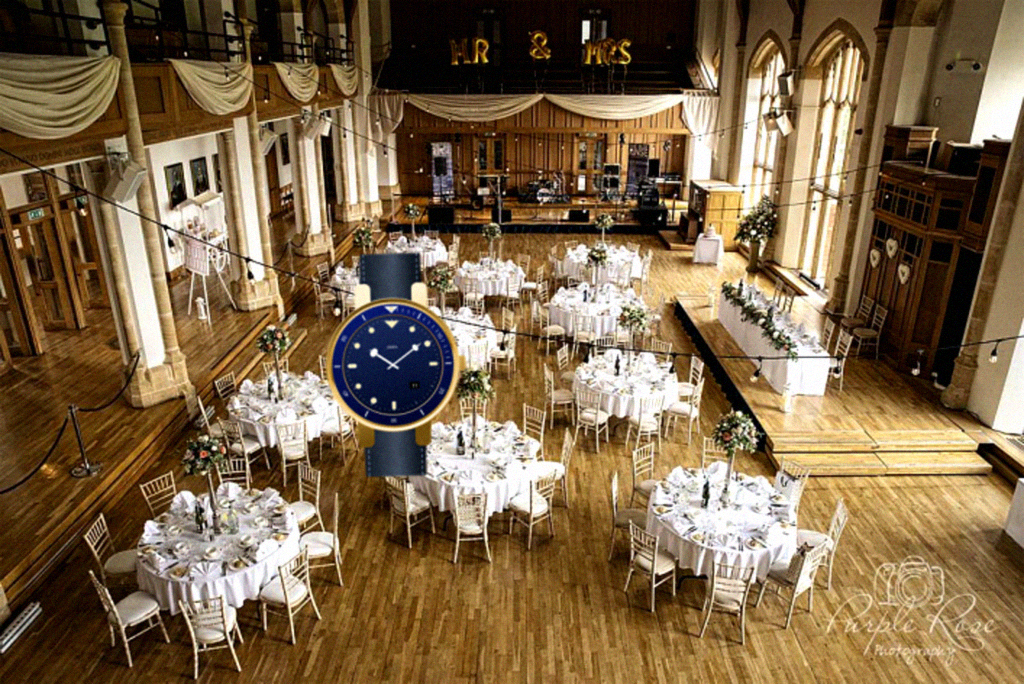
10 h 09 min
